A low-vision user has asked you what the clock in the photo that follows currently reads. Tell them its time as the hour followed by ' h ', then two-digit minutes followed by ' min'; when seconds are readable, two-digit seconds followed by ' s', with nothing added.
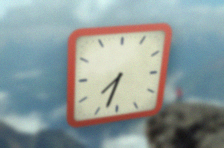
7 h 33 min
